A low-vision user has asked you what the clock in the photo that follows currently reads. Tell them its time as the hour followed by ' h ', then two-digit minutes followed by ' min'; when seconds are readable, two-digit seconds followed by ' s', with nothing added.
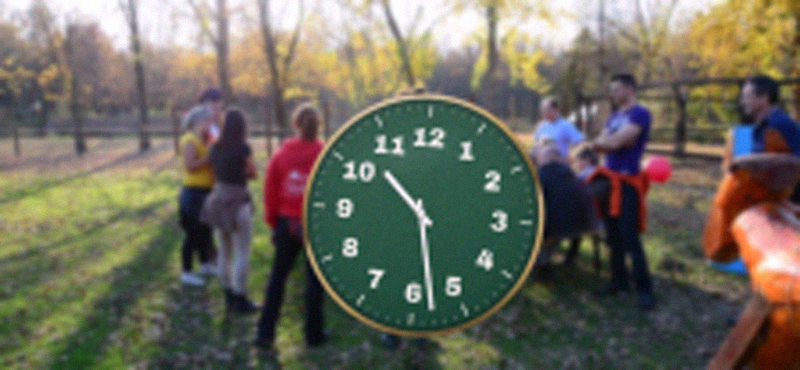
10 h 28 min
